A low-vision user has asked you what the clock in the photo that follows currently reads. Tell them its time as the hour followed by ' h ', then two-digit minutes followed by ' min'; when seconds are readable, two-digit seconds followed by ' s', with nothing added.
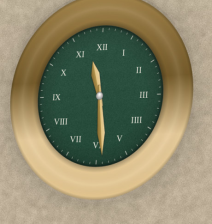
11 h 29 min
